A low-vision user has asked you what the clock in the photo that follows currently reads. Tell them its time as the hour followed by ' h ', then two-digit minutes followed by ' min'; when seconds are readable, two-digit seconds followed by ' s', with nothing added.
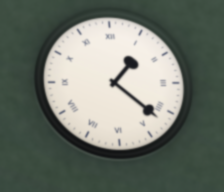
1 h 22 min
